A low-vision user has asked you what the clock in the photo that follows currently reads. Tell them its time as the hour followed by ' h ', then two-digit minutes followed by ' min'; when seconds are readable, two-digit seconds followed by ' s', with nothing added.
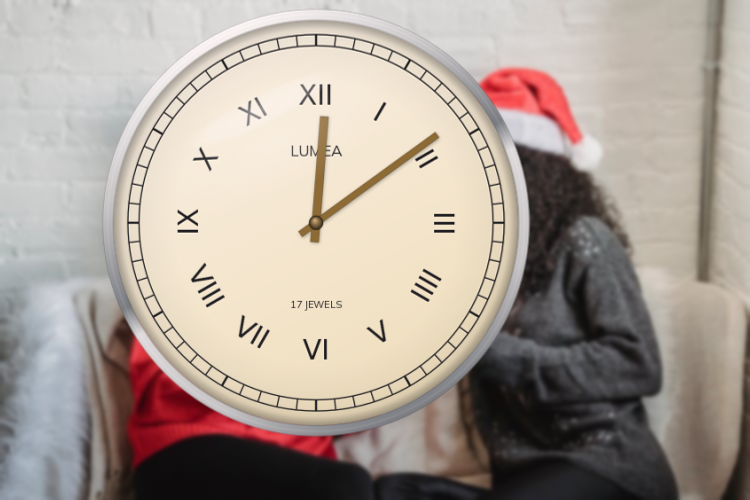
12 h 09 min
